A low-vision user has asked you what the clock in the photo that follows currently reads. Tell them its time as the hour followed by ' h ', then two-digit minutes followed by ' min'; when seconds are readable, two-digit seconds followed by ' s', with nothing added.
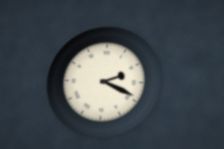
2 h 19 min
